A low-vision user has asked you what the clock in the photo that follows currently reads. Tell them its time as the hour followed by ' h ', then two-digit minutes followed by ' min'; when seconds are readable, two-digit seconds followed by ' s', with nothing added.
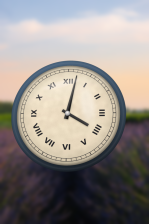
4 h 02 min
